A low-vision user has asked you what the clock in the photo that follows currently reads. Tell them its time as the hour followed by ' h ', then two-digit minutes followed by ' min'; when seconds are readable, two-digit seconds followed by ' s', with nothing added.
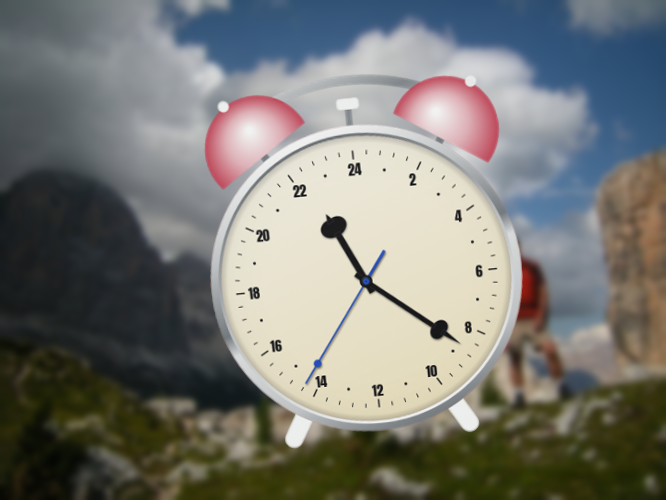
22 h 21 min 36 s
